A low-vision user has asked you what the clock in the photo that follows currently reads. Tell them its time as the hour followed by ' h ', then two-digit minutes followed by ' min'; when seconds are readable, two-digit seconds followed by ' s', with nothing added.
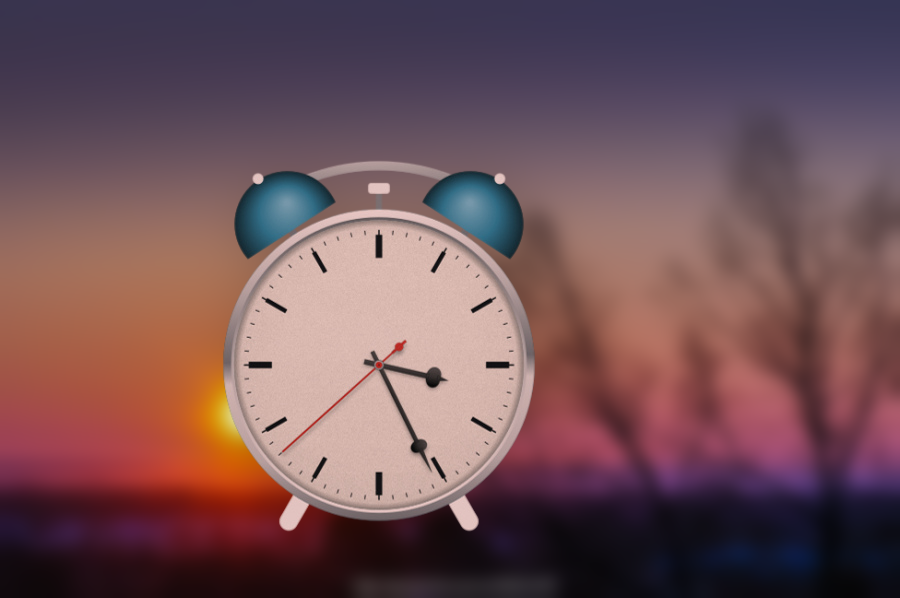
3 h 25 min 38 s
